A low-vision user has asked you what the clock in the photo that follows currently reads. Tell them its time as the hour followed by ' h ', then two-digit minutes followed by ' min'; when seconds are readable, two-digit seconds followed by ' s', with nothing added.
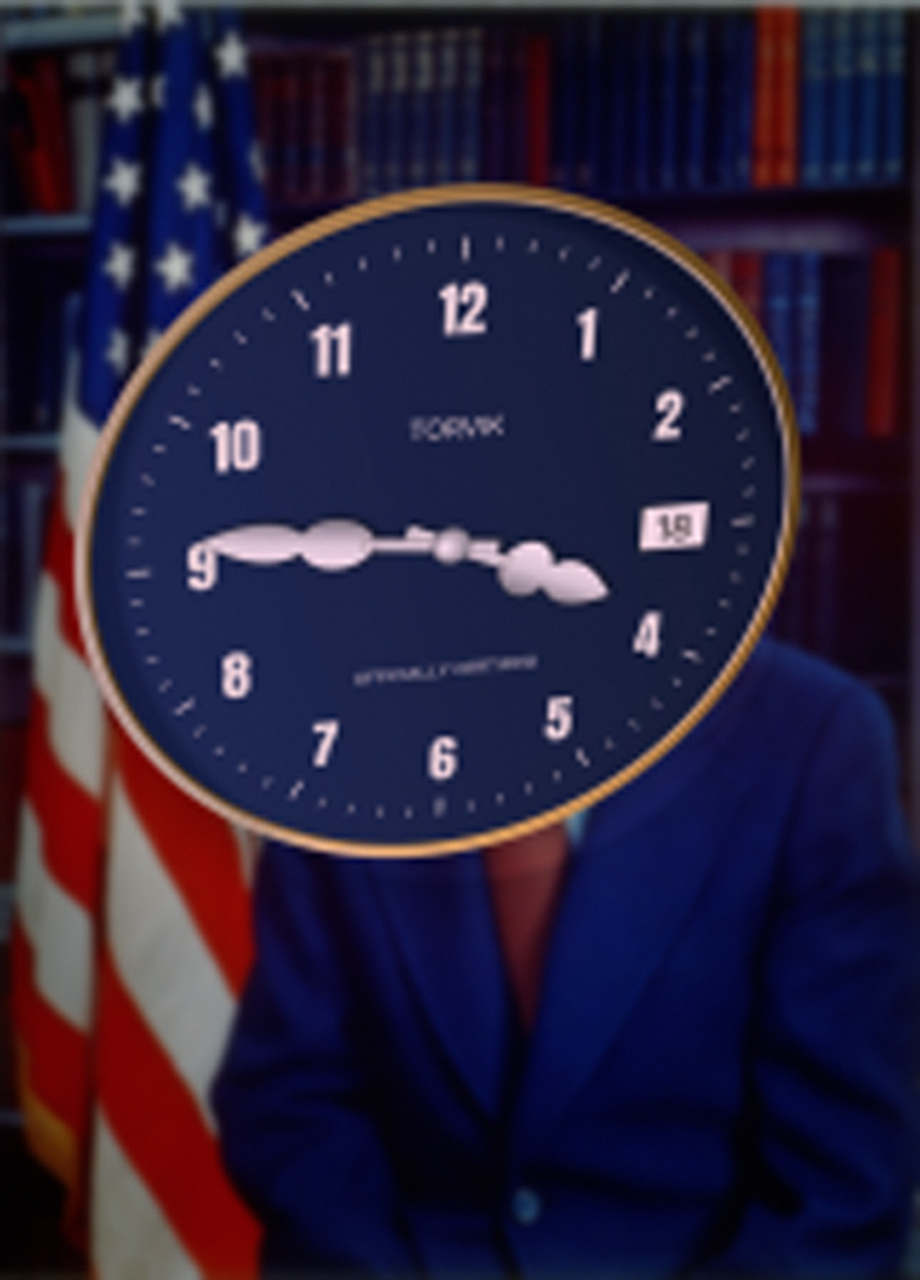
3 h 46 min
